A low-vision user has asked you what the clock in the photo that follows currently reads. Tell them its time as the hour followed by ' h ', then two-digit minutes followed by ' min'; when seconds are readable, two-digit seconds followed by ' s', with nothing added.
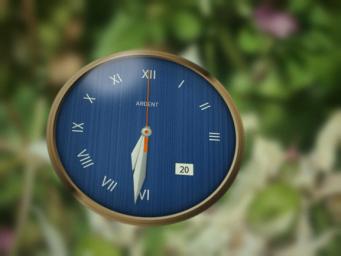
6 h 31 min 00 s
